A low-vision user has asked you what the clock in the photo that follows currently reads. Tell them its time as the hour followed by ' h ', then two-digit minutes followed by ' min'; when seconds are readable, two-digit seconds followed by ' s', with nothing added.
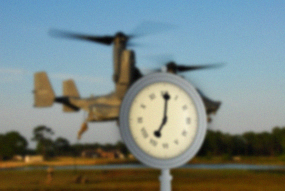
7 h 01 min
